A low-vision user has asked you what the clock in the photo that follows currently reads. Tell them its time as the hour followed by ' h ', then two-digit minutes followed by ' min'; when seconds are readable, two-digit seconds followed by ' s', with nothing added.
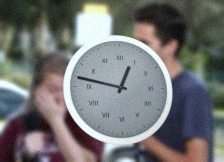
12 h 47 min
